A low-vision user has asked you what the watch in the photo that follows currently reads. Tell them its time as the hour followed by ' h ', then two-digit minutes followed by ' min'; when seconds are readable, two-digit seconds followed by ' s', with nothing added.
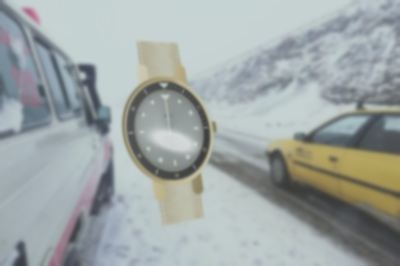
12 h 00 min
